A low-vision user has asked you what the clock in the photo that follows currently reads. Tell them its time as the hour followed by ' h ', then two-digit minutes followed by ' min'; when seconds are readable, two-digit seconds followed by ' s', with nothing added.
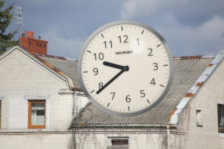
9 h 39 min
